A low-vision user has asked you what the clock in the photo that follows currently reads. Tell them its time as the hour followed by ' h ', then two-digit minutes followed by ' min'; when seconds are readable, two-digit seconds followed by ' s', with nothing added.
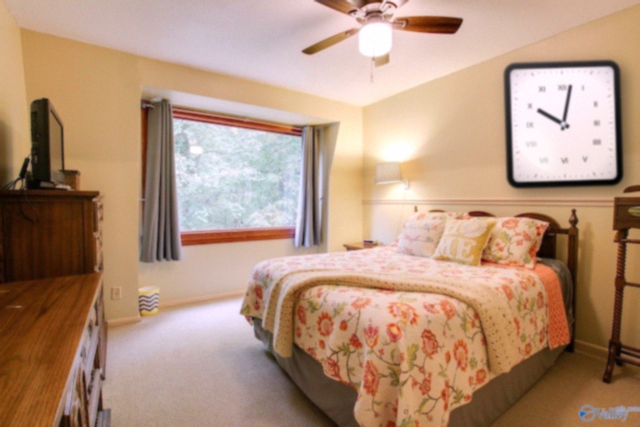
10 h 02 min
